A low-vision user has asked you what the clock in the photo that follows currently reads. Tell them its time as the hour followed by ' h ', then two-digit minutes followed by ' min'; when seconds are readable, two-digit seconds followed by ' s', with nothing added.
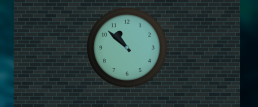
10 h 52 min
